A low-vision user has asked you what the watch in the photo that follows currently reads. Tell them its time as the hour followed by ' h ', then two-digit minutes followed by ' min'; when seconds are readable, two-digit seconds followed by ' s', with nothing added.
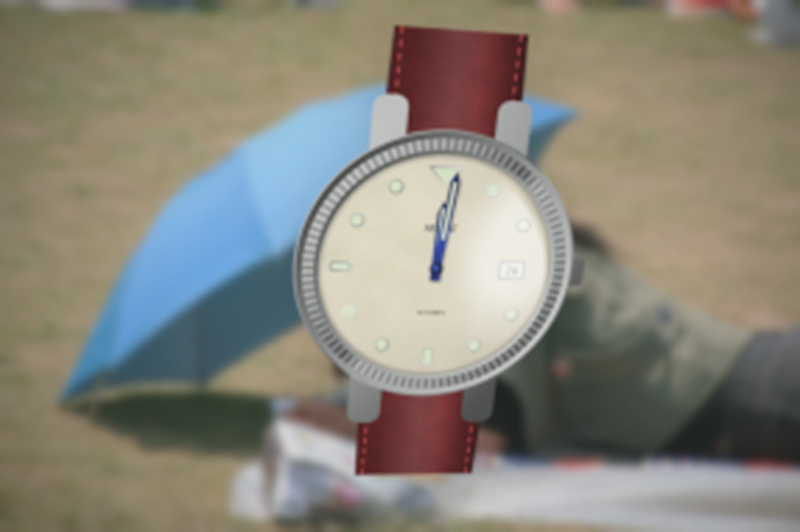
12 h 01 min
